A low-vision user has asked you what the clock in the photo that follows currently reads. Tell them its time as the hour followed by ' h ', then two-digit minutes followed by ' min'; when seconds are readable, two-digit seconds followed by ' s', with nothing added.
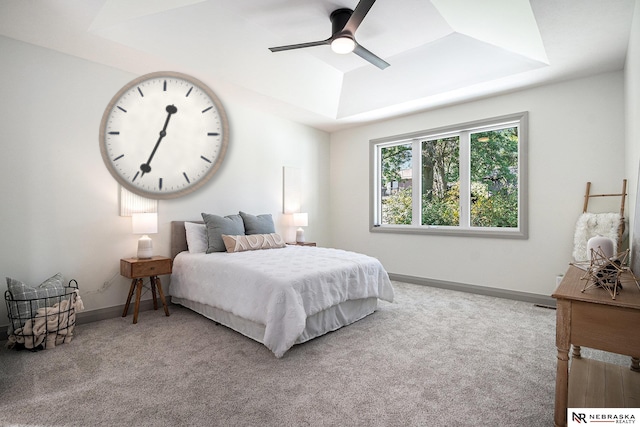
12 h 34 min
